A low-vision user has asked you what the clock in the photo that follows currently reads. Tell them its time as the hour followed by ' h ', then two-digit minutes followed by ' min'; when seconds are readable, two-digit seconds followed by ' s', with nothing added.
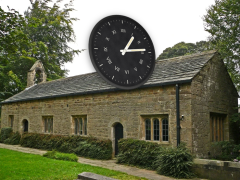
1 h 14 min
